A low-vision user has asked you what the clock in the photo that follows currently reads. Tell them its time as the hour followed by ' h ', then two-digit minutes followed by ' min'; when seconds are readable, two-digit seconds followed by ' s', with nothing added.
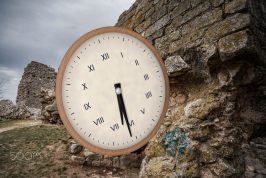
6 h 31 min
